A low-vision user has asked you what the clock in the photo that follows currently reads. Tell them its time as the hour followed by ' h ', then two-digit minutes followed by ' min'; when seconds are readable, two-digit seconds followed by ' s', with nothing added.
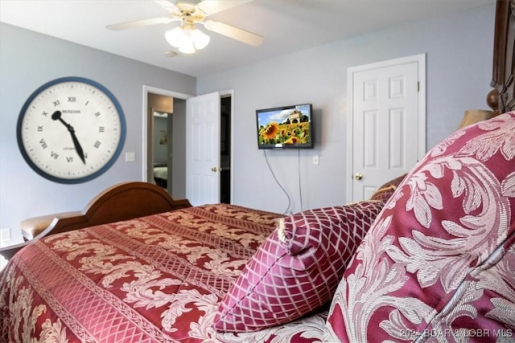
10 h 26 min
